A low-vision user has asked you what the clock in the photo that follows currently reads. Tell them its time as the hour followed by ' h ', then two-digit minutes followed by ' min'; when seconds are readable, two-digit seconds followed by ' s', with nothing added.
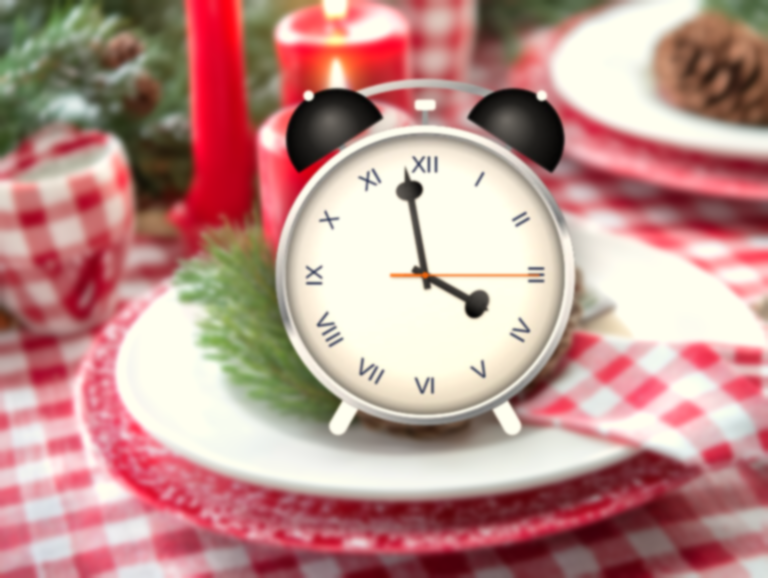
3 h 58 min 15 s
